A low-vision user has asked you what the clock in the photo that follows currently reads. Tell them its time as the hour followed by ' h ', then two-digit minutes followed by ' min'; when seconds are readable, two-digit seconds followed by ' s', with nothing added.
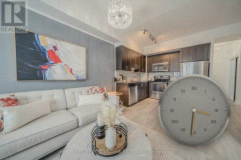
3 h 31 min
